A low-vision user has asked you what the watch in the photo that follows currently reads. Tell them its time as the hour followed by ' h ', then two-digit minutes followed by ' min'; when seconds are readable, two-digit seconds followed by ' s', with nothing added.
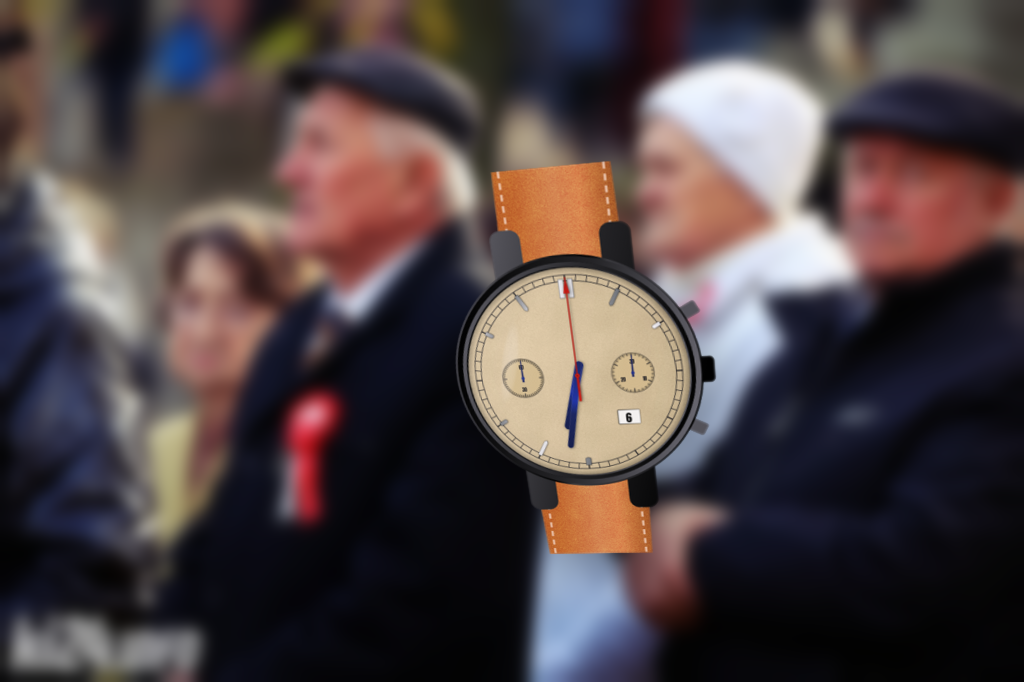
6 h 32 min
